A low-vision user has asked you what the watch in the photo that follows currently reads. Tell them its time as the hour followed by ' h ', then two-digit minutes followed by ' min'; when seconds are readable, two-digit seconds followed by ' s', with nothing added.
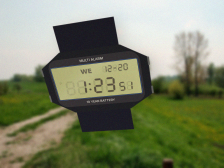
1 h 23 min 51 s
